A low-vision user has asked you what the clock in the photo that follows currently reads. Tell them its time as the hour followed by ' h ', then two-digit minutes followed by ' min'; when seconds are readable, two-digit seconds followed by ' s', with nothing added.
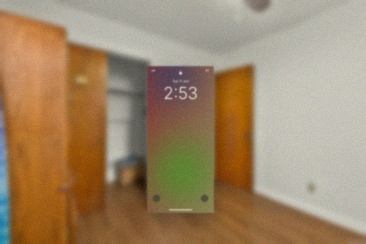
2 h 53 min
